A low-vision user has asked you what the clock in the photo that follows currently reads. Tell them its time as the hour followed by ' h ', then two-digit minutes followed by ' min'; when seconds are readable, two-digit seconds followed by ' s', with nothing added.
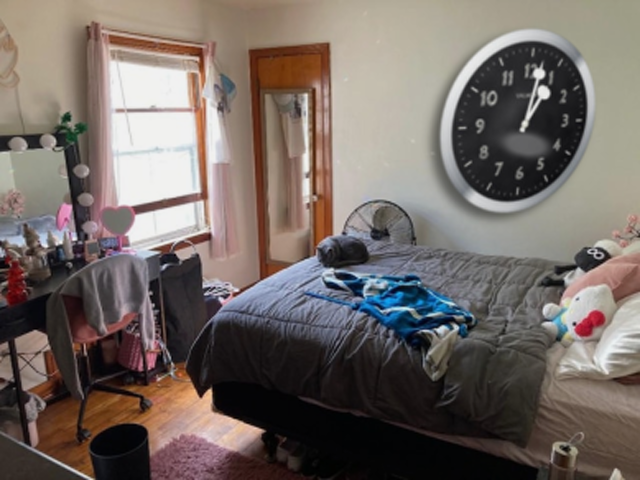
1 h 02 min
